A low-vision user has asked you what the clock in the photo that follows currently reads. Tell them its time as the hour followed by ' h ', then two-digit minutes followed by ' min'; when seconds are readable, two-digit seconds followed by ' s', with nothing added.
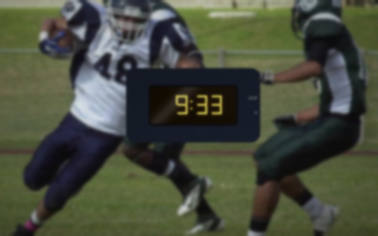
9 h 33 min
